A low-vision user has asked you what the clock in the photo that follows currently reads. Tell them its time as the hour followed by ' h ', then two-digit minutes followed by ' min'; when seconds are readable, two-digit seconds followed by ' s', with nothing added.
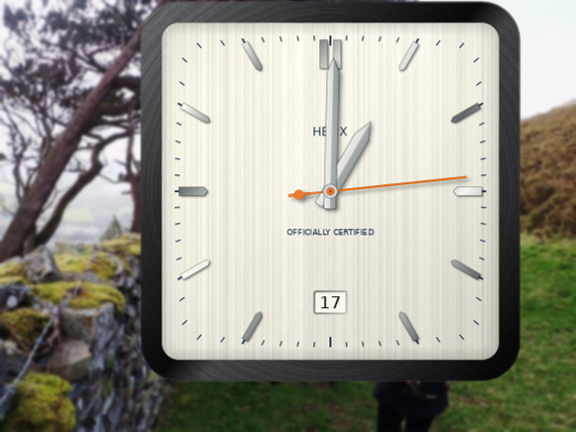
1 h 00 min 14 s
